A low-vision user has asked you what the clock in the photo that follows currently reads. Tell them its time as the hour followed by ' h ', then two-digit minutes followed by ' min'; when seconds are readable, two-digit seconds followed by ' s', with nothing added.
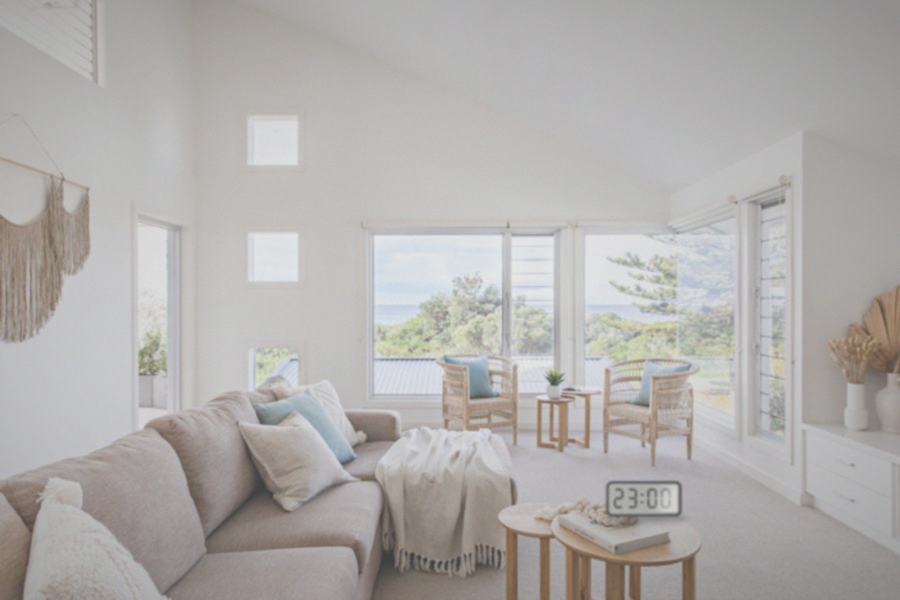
23 h 00 min
